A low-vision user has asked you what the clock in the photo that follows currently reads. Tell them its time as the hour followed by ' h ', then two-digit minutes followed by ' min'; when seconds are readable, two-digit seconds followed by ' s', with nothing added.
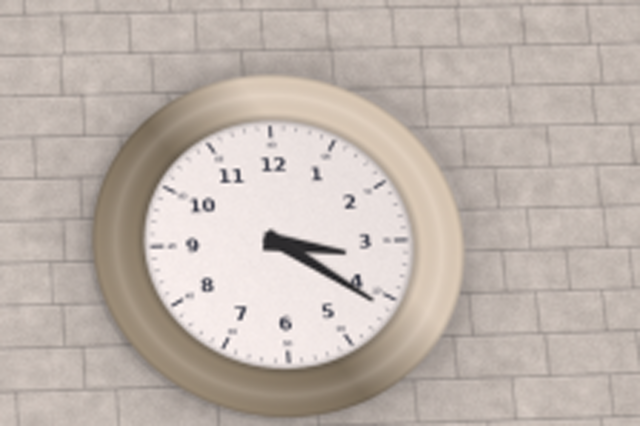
3 h 21 min
